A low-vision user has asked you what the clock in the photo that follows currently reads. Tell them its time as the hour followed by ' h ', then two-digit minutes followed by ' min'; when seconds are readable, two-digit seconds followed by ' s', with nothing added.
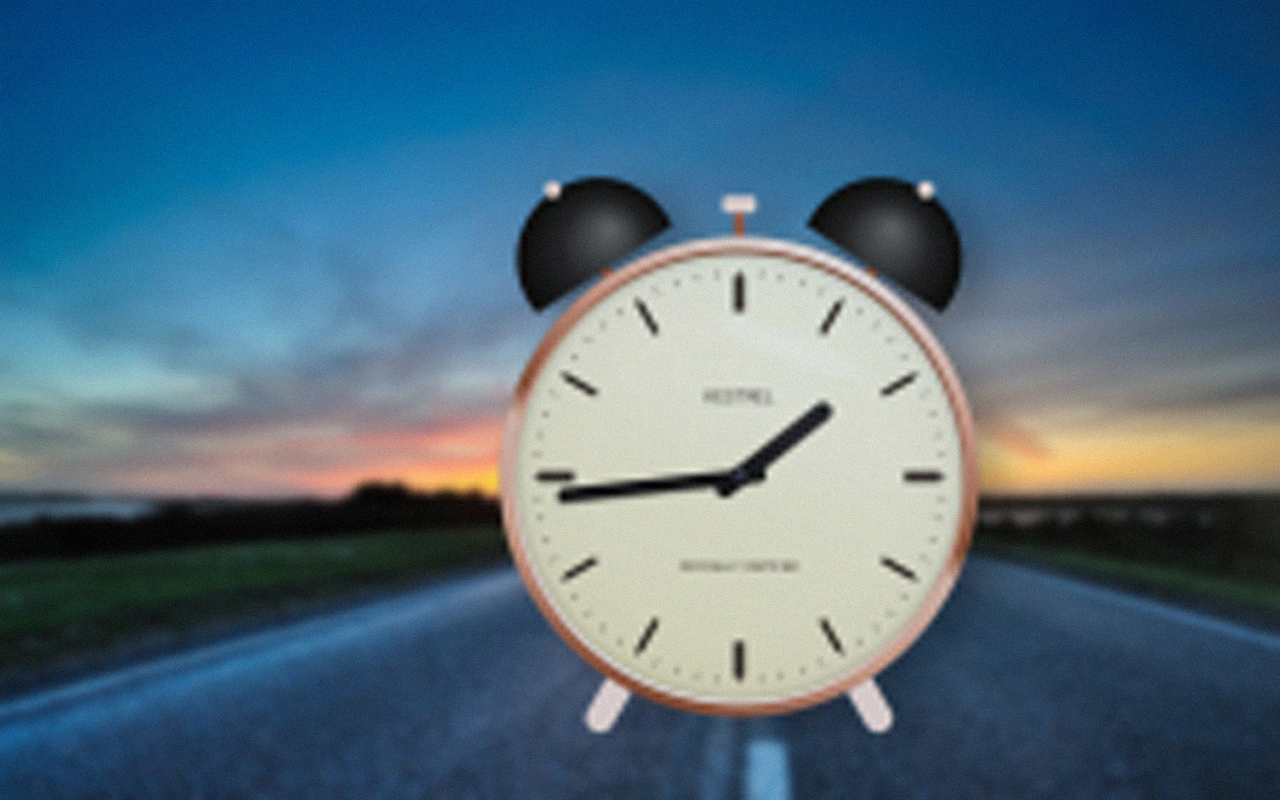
1 h 44 min
